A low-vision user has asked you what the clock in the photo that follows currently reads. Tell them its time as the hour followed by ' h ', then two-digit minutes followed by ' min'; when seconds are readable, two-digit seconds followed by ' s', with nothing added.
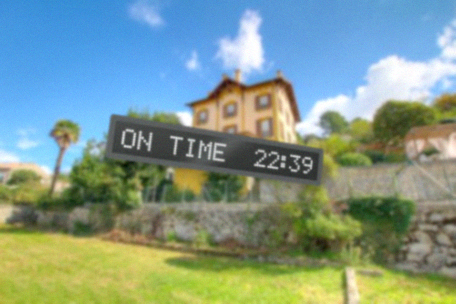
22 h 39 min
